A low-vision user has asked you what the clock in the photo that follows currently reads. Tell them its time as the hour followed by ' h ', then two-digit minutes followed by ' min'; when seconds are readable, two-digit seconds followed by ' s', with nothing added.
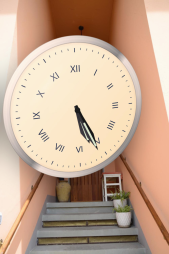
5 h 26 min
